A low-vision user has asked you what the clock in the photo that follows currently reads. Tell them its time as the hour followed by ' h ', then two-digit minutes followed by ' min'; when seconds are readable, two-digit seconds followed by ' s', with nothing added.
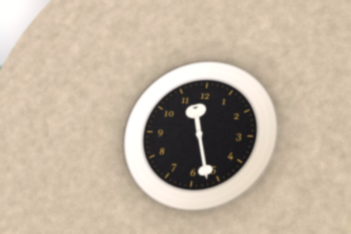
11 h 27 min
